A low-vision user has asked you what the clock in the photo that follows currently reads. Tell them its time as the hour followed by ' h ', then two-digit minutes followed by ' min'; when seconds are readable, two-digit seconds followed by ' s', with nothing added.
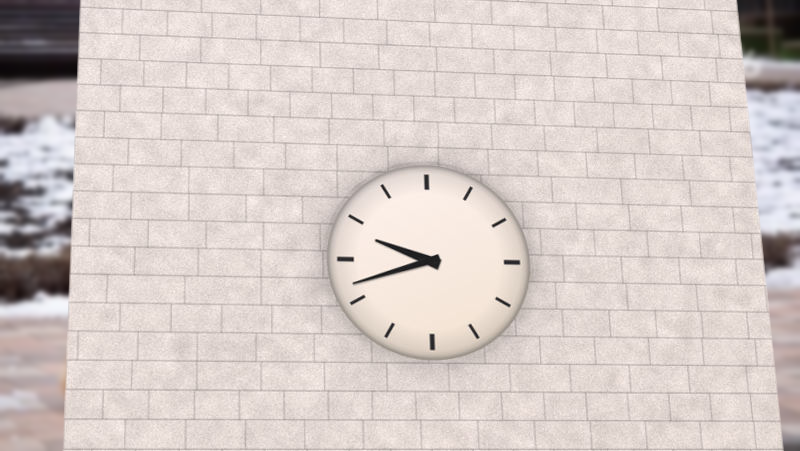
9 h 42 min
